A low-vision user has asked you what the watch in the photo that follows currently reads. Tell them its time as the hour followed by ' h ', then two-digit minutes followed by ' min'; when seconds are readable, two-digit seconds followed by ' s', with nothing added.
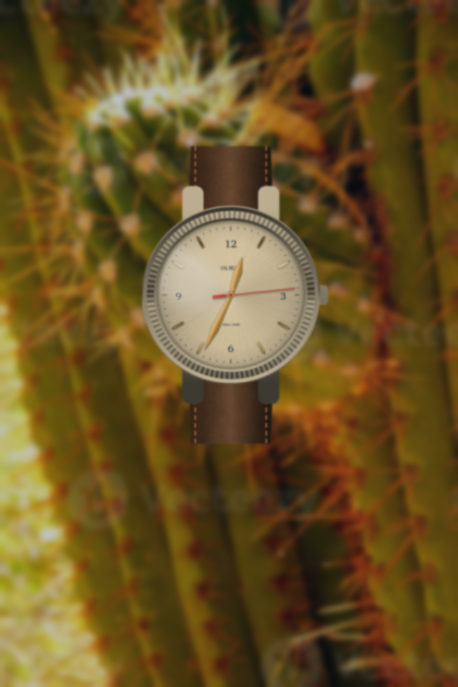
12 h 34 min 14 s
